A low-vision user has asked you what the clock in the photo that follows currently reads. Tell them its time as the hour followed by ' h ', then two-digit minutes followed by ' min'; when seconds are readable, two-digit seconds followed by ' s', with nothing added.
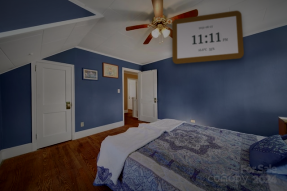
11 h 11 min
